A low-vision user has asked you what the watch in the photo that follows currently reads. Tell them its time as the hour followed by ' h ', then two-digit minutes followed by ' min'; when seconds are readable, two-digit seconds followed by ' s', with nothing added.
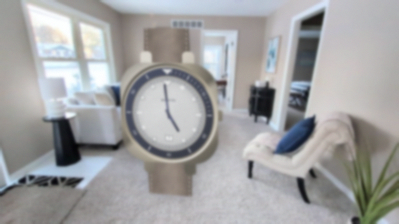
4 h 59 min
